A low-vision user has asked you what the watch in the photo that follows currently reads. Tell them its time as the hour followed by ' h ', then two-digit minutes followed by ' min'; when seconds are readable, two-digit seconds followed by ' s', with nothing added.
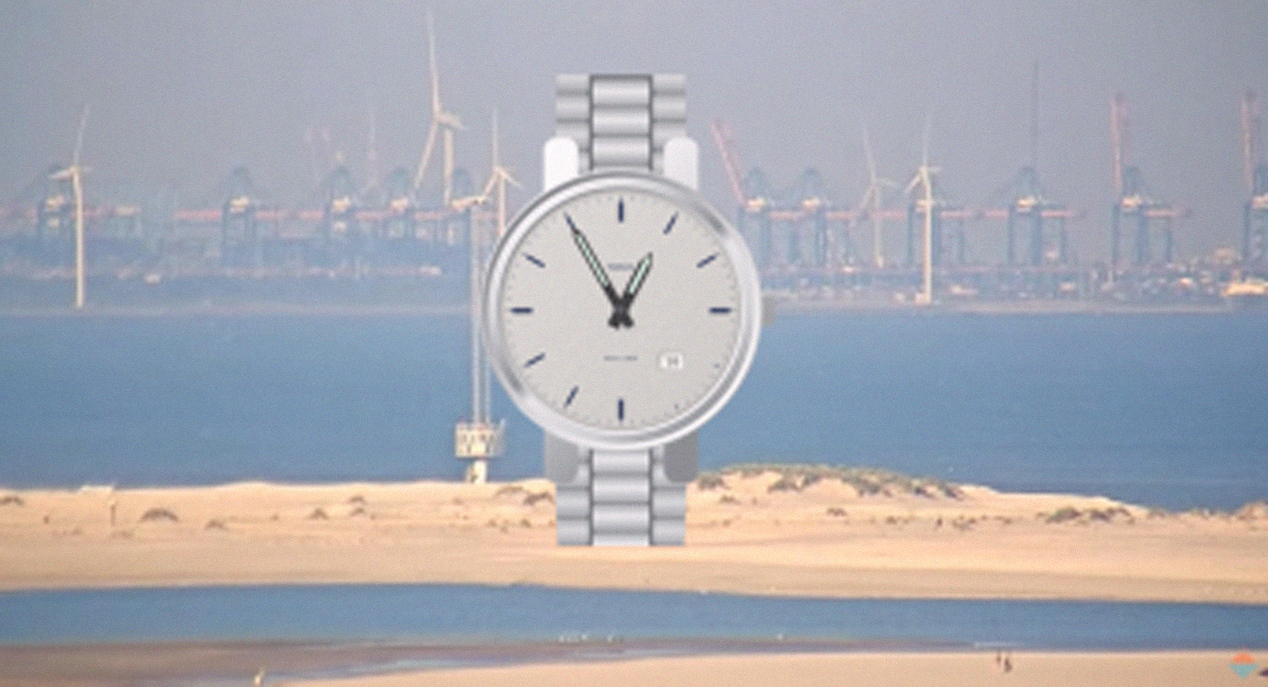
12 h 55 min
